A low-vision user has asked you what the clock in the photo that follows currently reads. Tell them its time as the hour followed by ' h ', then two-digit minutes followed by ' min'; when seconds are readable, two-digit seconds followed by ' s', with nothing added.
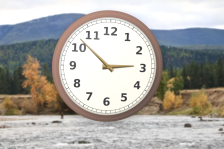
2 h 52 min
